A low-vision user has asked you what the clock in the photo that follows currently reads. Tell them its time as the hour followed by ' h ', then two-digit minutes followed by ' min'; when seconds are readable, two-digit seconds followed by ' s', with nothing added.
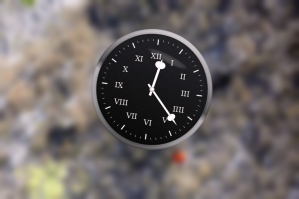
12 h 23 min
